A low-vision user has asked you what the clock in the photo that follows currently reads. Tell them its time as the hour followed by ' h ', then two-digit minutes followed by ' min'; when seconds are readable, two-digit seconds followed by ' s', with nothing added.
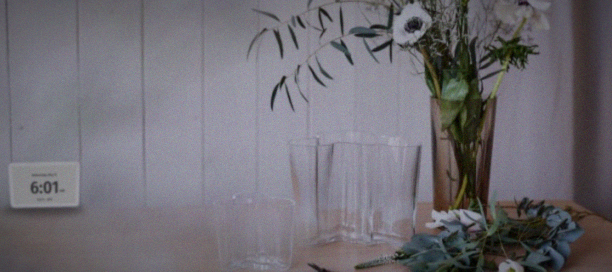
6 h 01 min
